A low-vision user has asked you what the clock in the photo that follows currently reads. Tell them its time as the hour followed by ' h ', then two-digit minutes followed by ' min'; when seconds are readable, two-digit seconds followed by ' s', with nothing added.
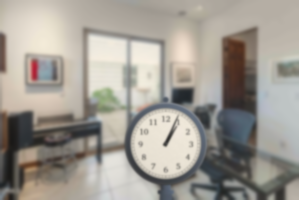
1 h 04 min
